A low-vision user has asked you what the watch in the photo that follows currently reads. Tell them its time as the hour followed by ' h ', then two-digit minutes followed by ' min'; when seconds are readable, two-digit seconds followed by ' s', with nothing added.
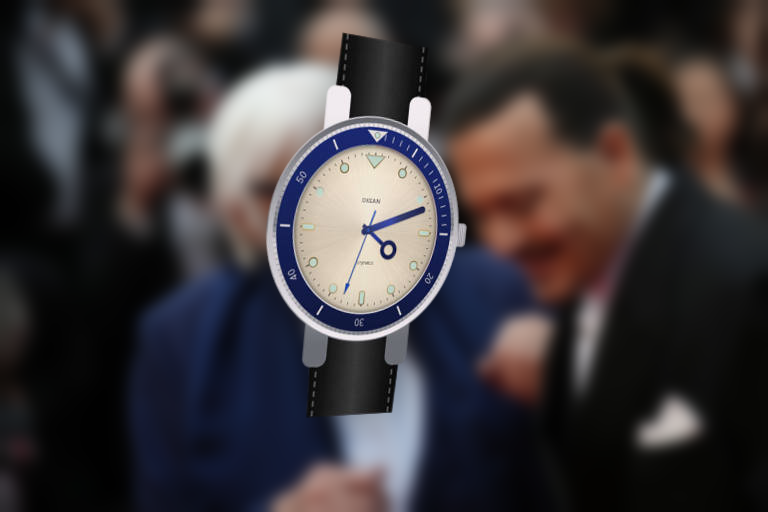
4 h 11 min 33 s
